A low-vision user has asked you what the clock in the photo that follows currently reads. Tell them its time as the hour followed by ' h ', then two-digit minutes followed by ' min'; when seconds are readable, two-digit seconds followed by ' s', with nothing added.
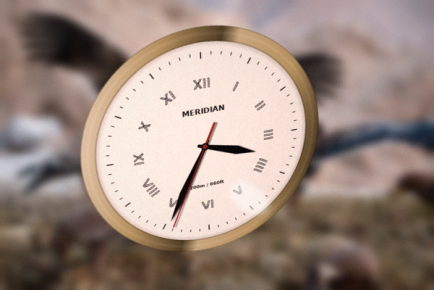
3 h 34 min 34 s
